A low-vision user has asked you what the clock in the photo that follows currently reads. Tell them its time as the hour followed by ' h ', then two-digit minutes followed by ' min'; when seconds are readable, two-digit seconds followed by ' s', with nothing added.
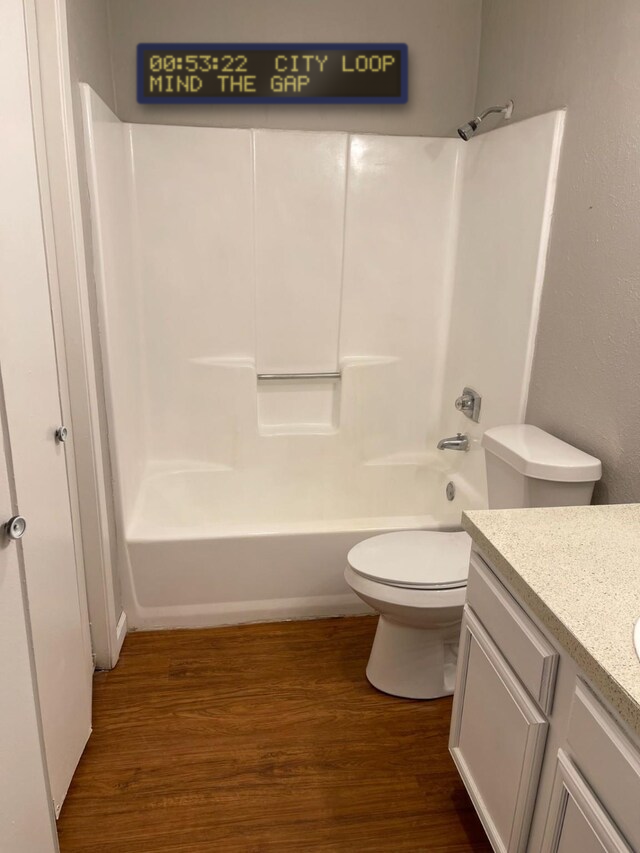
0 h 53 min 22 s
